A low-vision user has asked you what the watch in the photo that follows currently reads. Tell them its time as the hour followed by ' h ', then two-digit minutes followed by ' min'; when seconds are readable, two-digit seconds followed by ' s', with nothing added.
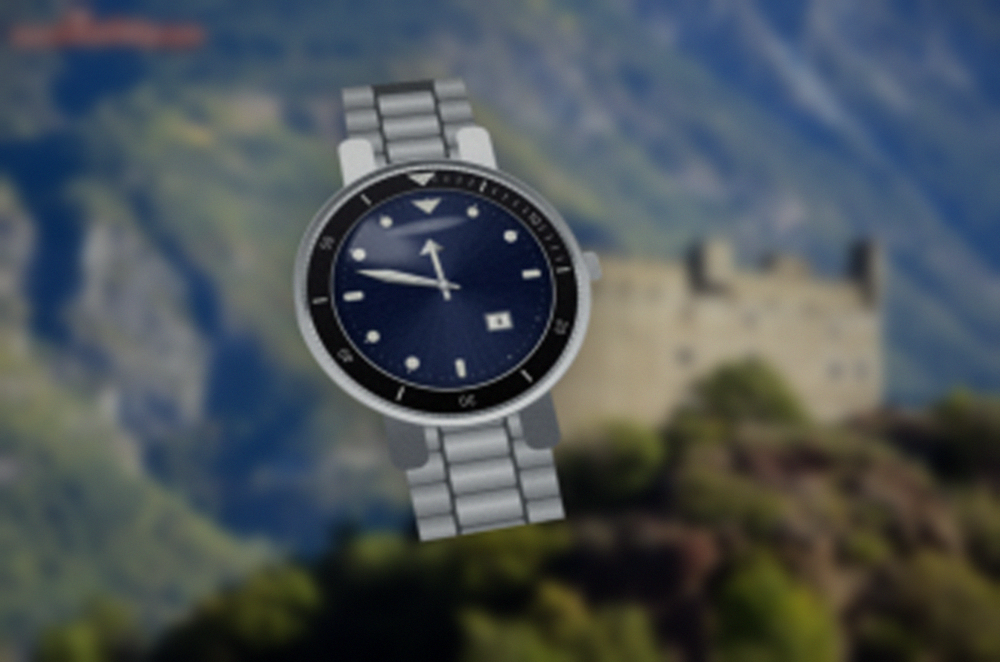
11 h 48 min
